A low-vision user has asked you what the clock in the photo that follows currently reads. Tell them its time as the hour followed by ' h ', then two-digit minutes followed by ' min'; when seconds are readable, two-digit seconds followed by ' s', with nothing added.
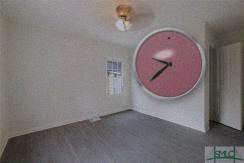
9 h 38 min
